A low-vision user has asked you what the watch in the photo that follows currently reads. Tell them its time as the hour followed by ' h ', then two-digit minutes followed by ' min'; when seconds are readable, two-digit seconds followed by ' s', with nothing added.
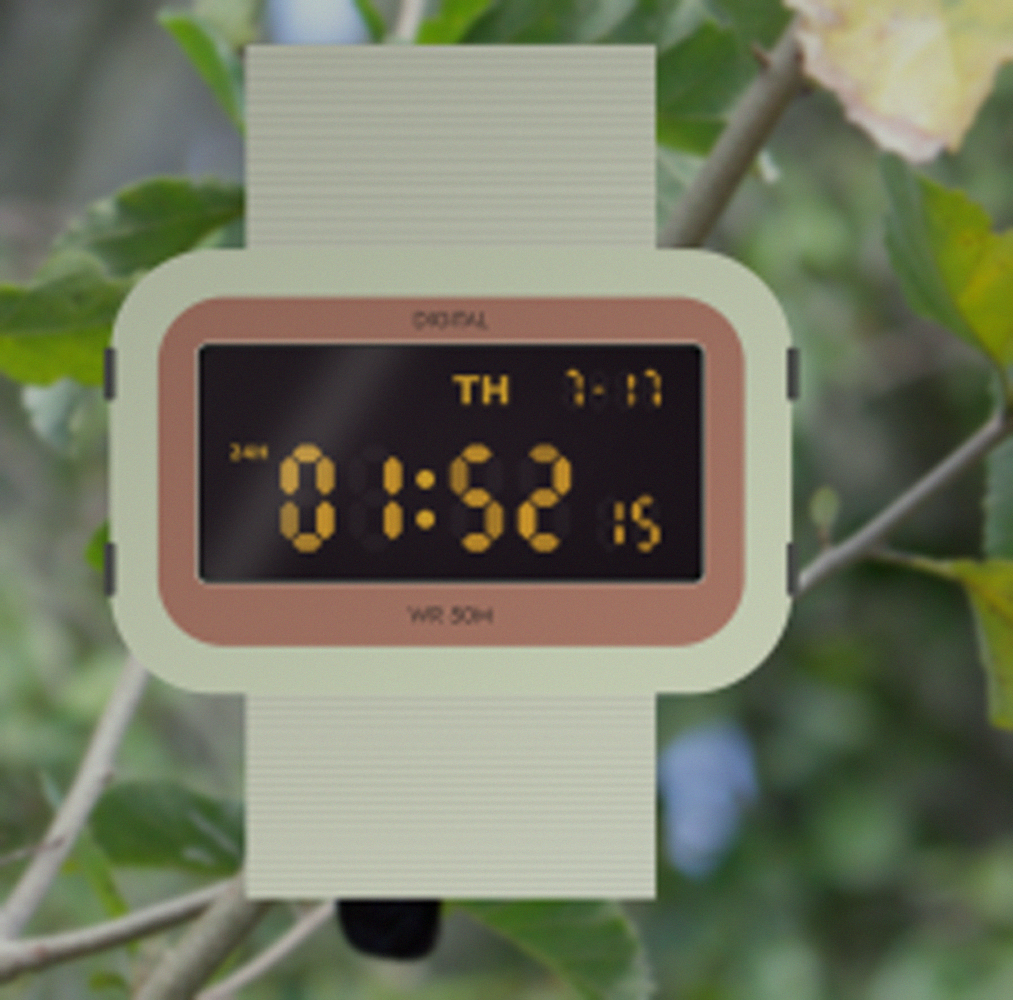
1 h 52 min 15 s
